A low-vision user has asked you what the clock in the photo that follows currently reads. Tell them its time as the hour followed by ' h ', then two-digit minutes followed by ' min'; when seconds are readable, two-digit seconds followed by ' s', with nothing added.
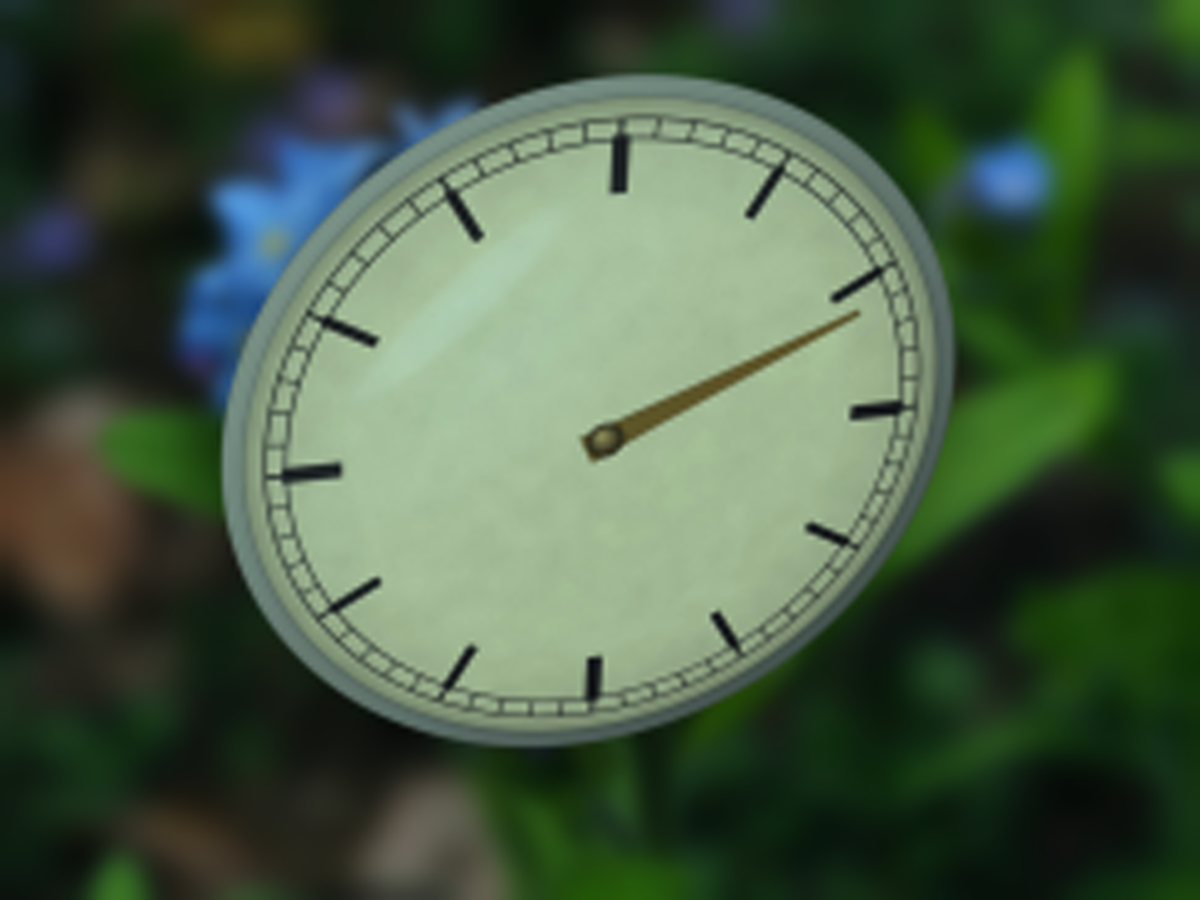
2 h 11 min
